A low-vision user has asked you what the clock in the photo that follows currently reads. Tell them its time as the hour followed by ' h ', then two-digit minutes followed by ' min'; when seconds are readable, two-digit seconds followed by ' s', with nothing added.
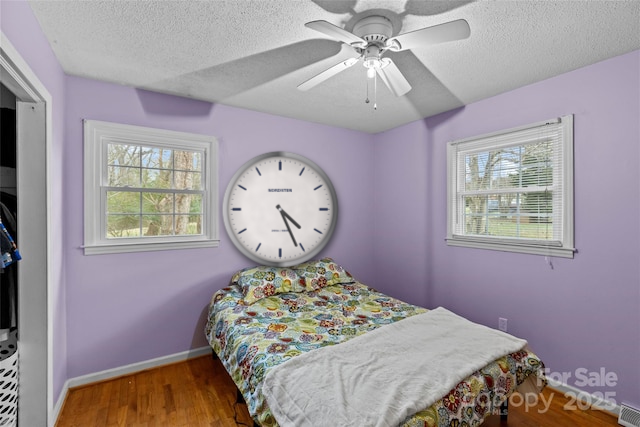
4 h 26 min
